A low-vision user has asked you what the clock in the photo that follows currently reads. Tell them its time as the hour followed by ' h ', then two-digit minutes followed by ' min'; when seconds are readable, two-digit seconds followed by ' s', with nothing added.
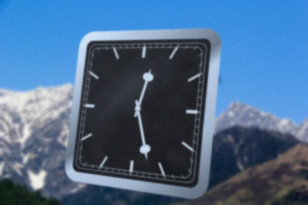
12 h 27 min
